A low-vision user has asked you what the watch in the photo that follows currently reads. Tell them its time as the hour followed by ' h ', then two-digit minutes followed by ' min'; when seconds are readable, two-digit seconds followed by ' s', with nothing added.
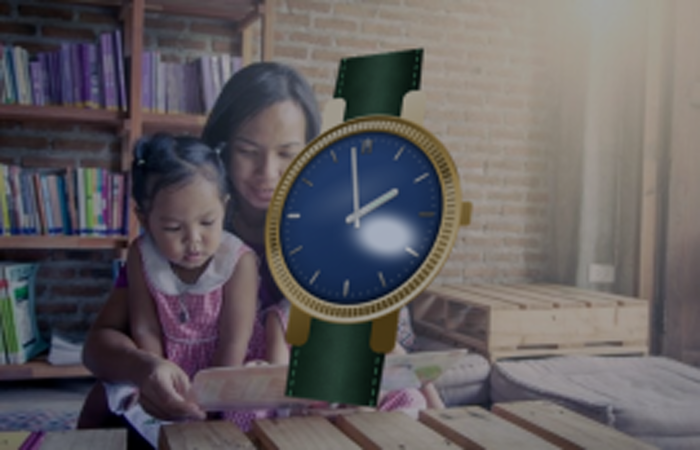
1 h 58 min
